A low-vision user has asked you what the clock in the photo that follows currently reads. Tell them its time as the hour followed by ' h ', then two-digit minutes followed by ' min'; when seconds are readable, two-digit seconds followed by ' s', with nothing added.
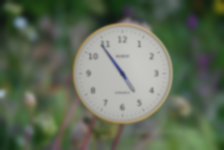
4 h 54 min
